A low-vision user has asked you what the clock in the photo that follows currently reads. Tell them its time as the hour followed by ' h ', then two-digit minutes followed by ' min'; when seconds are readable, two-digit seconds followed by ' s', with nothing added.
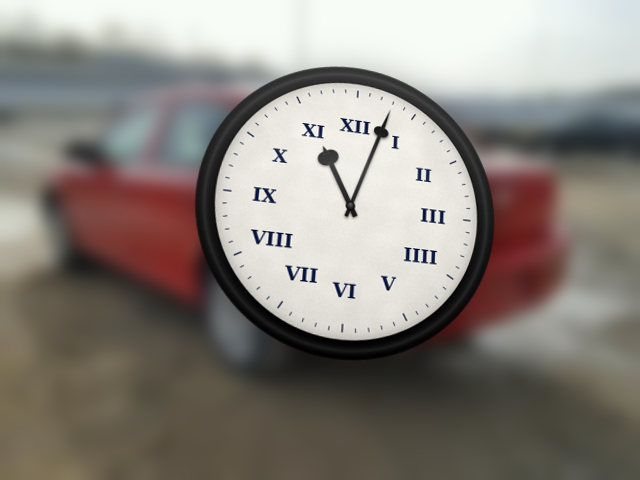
11 h 03 min
